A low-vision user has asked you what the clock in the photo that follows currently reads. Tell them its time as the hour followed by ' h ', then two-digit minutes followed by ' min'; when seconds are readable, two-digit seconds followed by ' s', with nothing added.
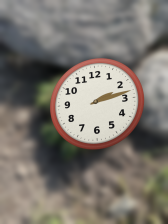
2 h 13 min
